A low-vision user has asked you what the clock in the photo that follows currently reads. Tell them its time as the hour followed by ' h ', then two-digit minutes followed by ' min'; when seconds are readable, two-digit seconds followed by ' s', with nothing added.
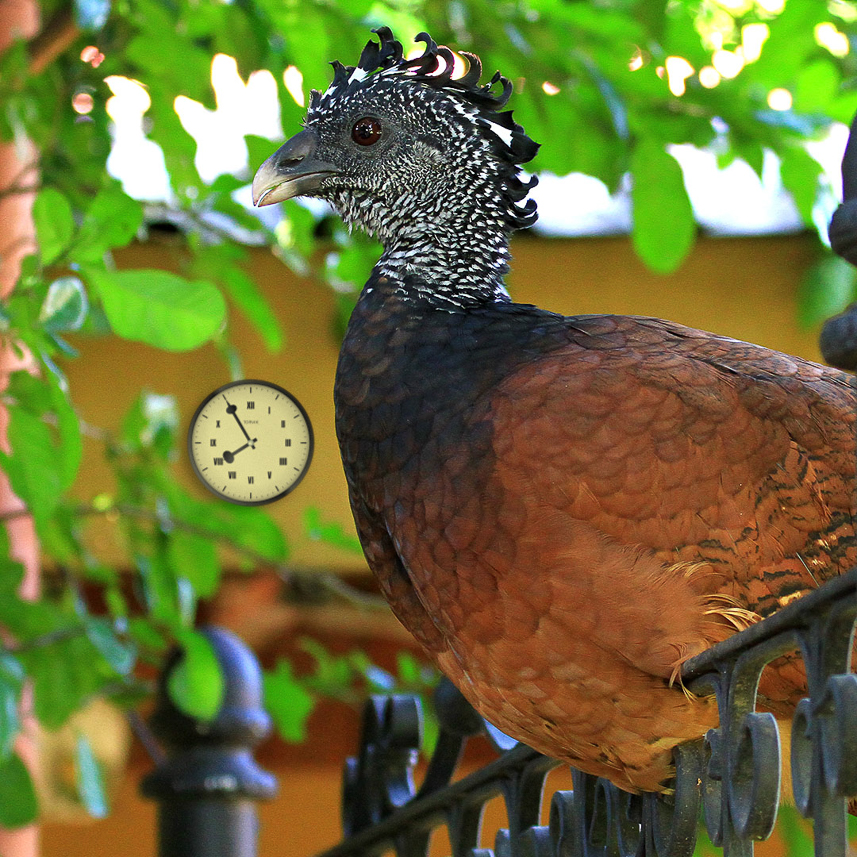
7 h 55 min
